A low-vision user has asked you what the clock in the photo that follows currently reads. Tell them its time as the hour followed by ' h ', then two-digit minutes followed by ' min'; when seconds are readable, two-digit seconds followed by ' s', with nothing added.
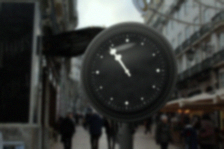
10 h 54 min
